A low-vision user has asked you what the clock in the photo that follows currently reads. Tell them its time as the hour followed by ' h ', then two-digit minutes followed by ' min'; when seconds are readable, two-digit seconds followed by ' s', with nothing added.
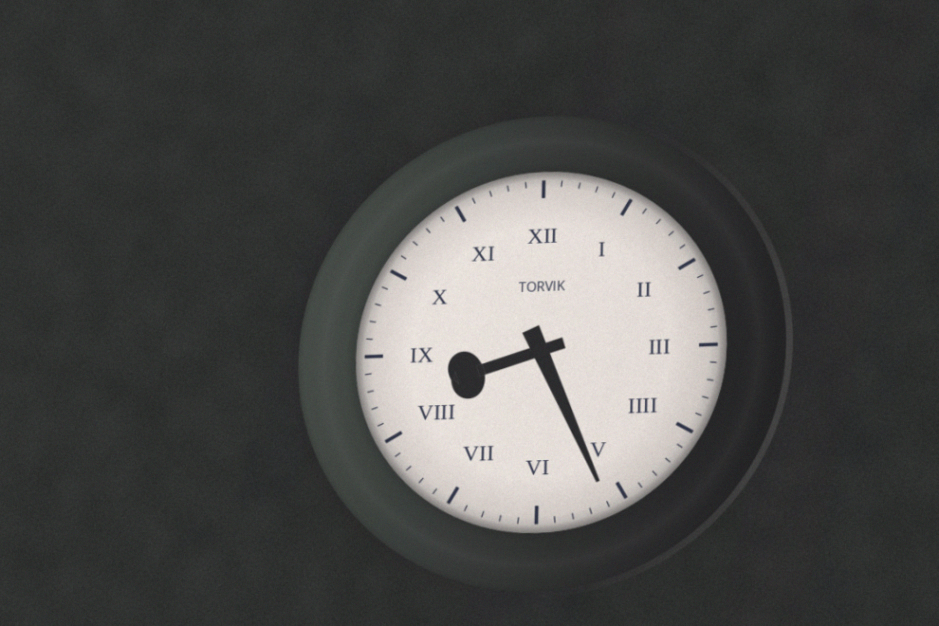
8 h 26 min
